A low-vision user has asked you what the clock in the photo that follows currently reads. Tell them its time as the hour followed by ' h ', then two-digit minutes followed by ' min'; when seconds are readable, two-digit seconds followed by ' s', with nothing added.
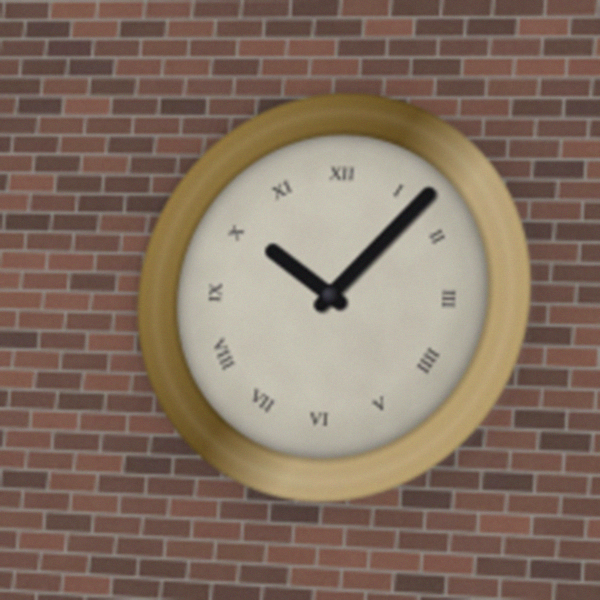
10 h 07 min
